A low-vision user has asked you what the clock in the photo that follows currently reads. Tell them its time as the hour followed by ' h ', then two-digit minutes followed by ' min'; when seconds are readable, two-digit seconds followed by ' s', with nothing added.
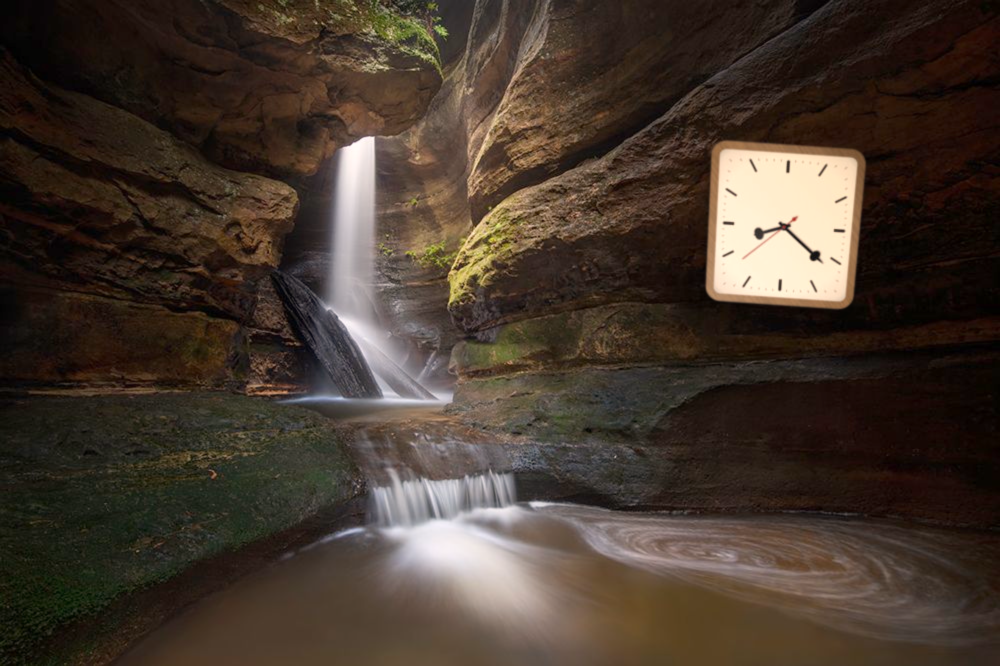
8 h 21 min 38 s
